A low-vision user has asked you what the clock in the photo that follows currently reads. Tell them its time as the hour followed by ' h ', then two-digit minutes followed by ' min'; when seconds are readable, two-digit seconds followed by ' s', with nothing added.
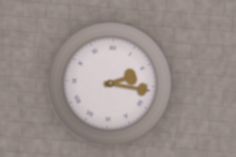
2 h 16 min
